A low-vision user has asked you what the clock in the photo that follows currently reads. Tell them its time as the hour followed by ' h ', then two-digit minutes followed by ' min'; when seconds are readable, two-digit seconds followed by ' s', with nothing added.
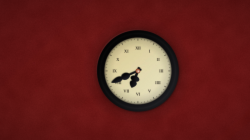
6 h 41 min
